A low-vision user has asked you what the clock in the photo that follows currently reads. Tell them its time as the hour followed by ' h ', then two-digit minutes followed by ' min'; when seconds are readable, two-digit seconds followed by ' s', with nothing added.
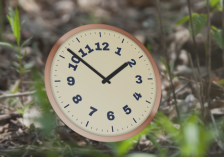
1 h 52 min
